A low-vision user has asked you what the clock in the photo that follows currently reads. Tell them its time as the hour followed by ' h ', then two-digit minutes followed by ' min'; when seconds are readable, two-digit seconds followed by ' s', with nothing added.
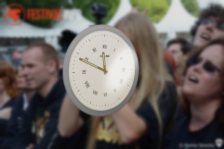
11 h 49 min
